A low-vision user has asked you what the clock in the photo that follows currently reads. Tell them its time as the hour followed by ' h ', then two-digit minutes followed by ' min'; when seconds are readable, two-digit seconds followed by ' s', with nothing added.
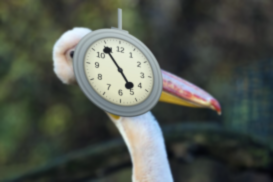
4 h 54 min
